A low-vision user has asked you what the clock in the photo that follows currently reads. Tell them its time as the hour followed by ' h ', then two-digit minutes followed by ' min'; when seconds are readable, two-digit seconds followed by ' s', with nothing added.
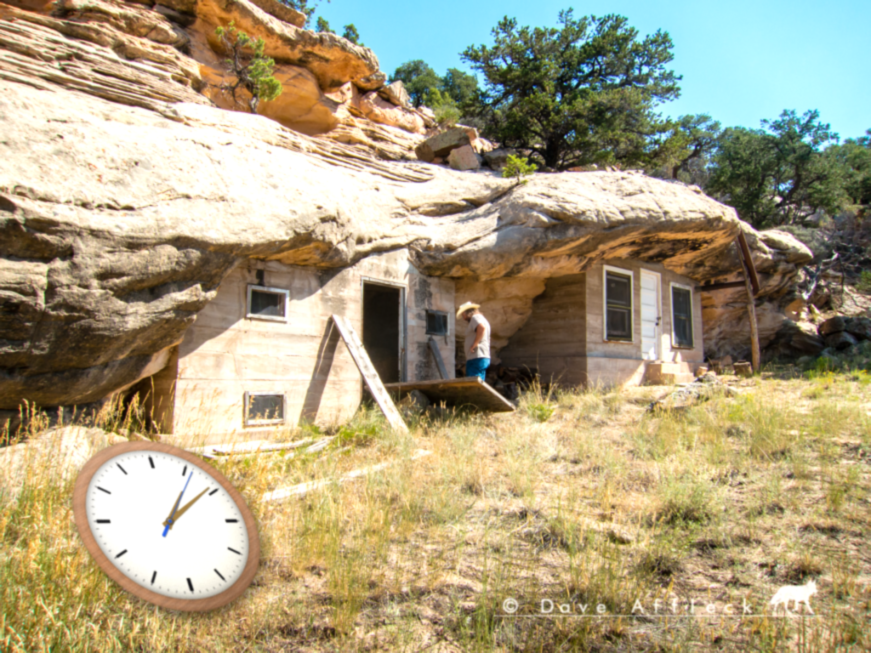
1 h 09 min 06 s
